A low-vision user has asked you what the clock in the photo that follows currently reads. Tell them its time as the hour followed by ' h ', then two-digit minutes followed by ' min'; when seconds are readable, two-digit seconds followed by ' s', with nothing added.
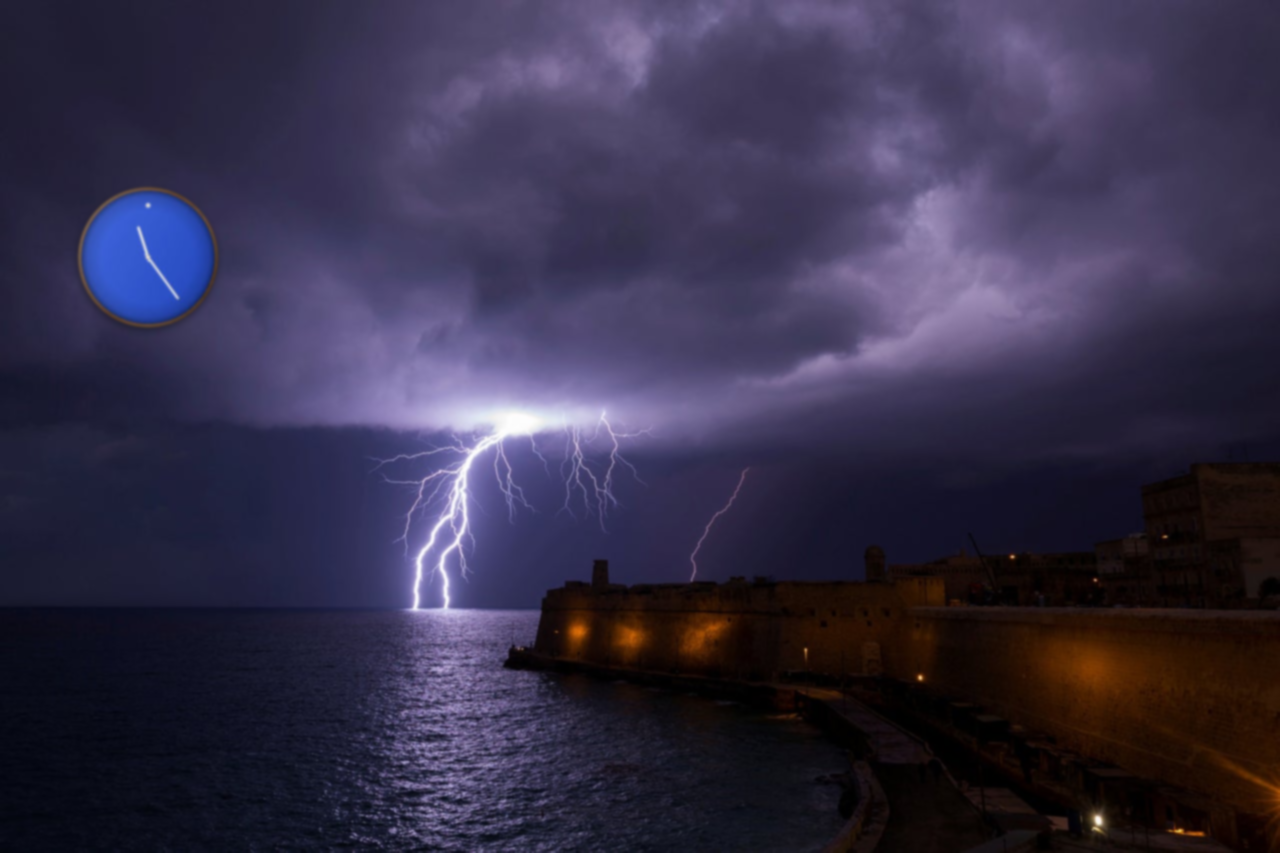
11 h 24 min
